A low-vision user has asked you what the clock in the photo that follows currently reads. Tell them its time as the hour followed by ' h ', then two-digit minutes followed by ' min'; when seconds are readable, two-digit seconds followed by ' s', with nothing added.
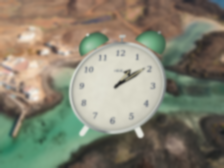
1 h 09 min
